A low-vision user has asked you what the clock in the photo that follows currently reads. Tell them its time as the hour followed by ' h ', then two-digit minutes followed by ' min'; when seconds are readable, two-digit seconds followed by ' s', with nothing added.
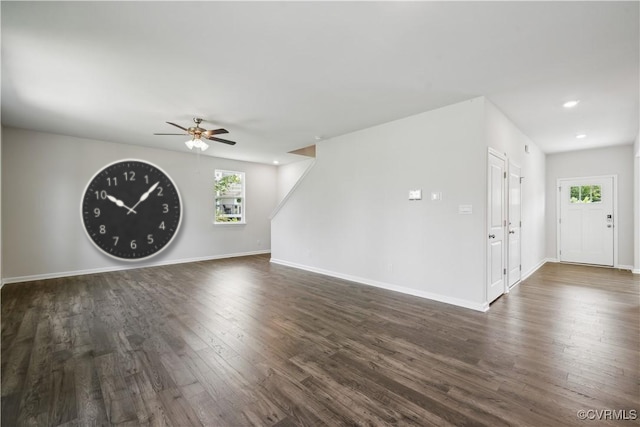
10 h 08 min
